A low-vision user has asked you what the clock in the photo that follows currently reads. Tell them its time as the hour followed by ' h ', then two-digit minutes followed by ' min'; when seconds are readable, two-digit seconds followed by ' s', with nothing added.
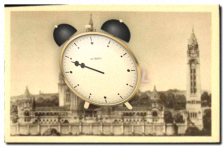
9 h 49 min
